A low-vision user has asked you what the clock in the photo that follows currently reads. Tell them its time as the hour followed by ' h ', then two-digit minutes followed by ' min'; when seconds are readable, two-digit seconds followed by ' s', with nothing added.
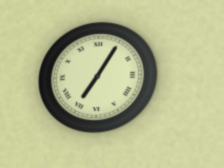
7 h 05 min
